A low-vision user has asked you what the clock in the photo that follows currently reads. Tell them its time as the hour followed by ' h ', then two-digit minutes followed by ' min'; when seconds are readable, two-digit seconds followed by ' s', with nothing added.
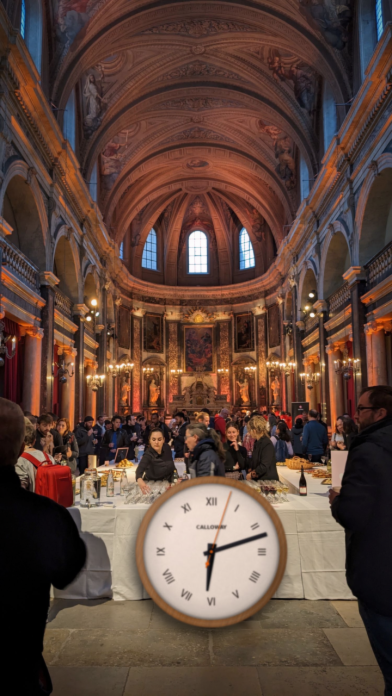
6 h 12 min 03 s
